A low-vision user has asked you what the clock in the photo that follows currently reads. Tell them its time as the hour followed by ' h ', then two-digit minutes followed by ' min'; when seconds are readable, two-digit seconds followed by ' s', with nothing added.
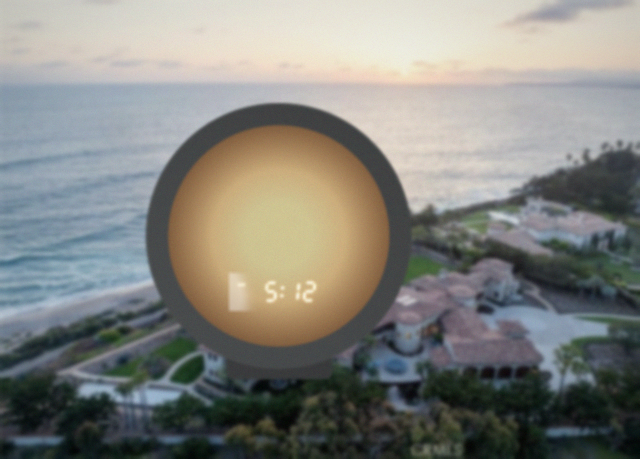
5 h 12 min
